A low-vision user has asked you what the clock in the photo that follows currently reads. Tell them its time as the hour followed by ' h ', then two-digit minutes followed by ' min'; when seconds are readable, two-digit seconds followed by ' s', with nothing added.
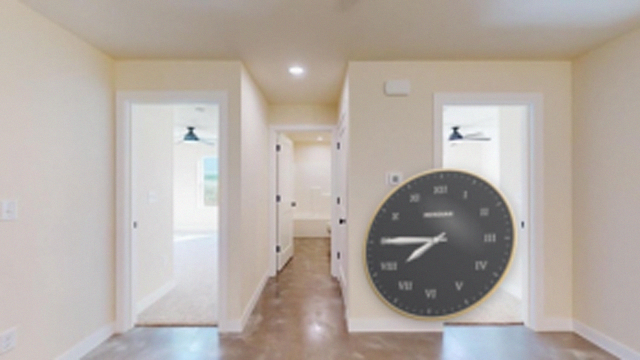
7 h 45 min
